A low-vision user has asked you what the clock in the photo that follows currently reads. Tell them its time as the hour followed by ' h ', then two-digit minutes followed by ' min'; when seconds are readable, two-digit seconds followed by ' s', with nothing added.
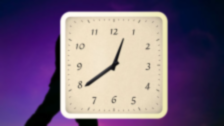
12 h 39 min
